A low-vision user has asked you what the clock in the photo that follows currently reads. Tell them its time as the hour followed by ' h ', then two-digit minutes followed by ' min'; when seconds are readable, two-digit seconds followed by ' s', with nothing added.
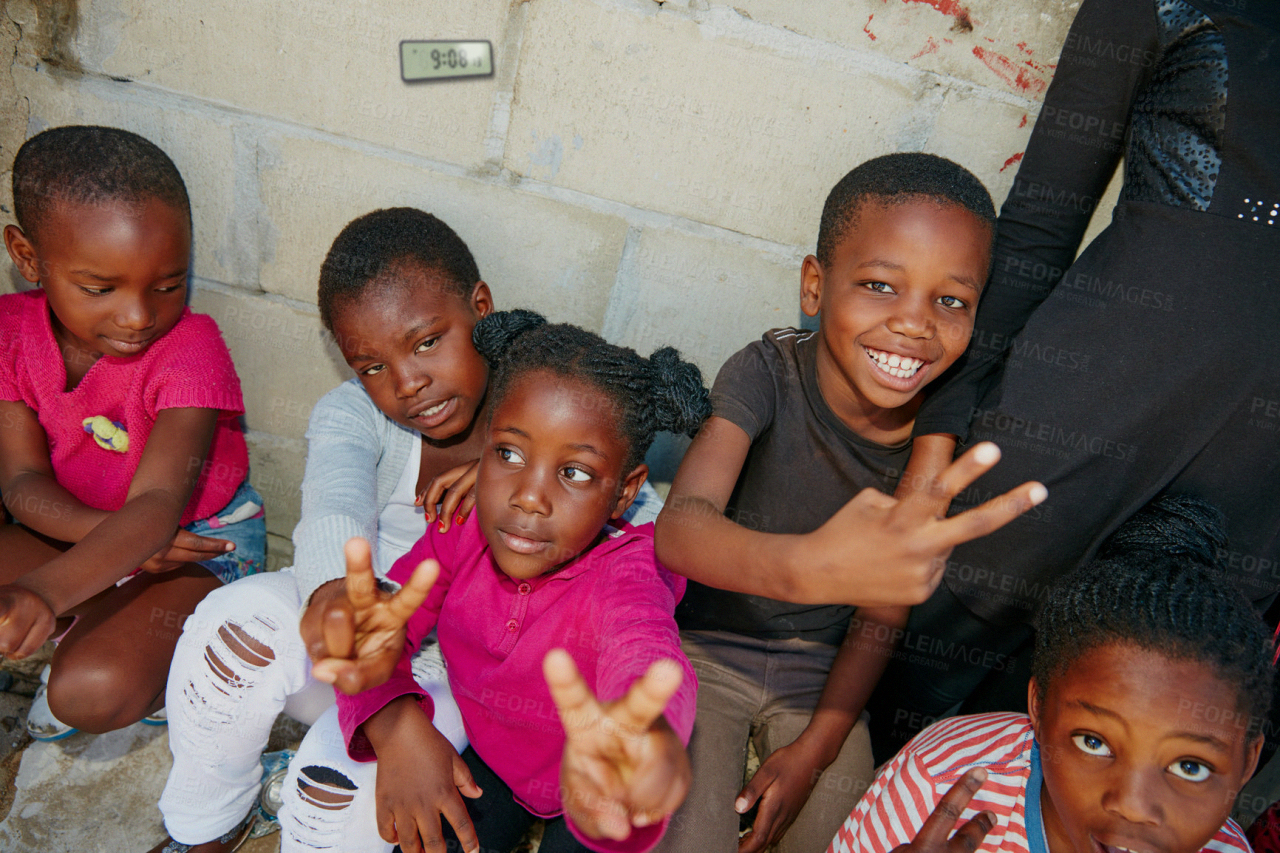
9 h 08 min
